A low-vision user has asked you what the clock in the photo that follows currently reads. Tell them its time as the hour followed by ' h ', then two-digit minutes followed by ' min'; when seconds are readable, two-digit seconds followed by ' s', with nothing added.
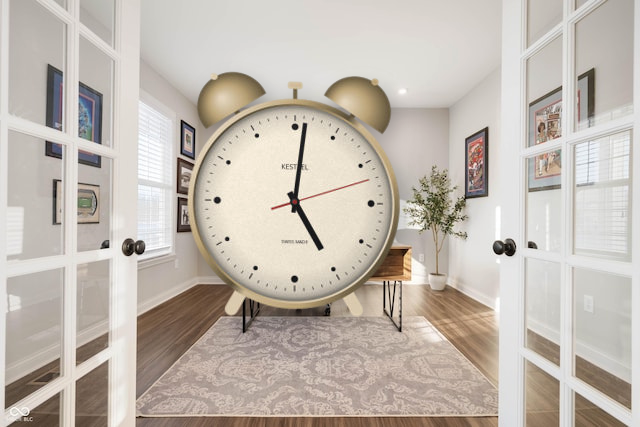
5 h 01 min 12 s
